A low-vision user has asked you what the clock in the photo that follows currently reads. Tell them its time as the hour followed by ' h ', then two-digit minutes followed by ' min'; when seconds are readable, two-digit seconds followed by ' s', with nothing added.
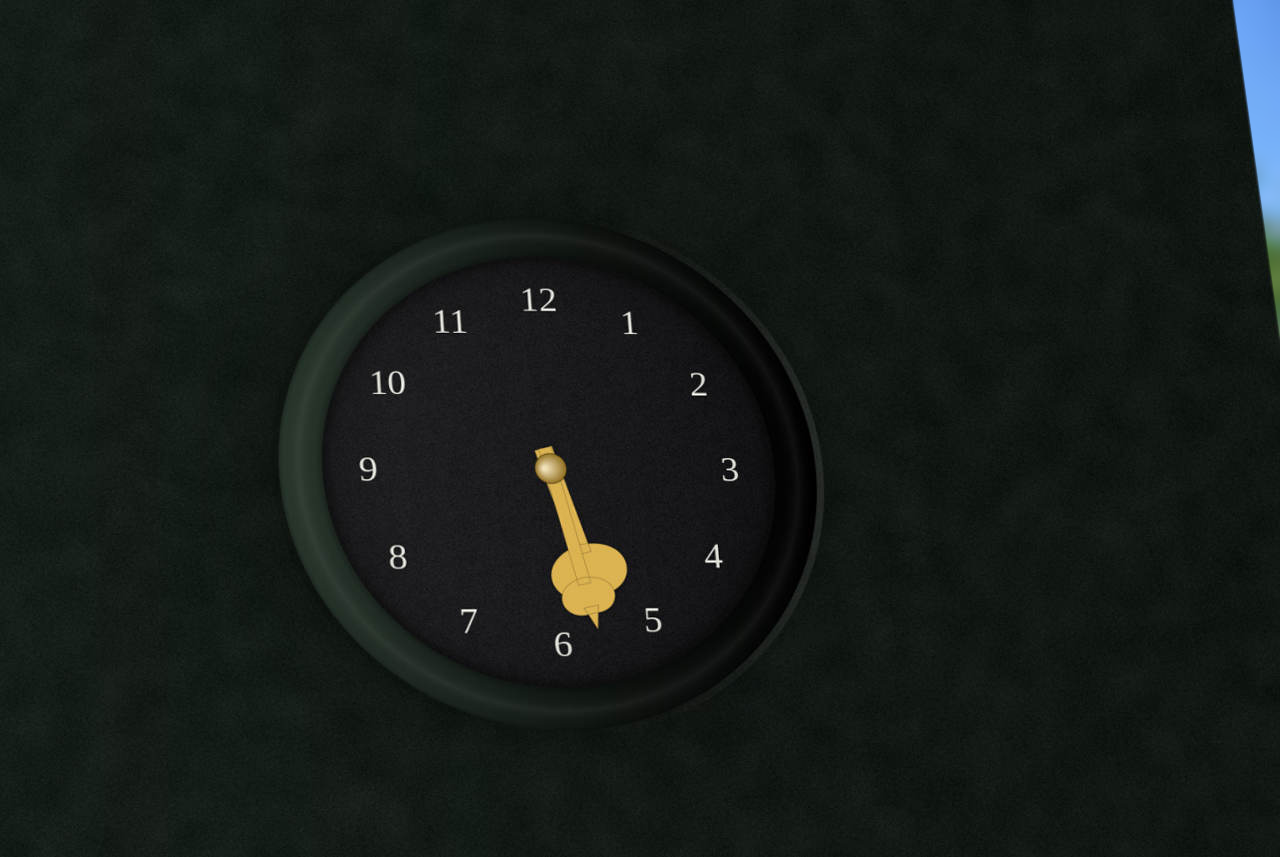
5 h 28 min
